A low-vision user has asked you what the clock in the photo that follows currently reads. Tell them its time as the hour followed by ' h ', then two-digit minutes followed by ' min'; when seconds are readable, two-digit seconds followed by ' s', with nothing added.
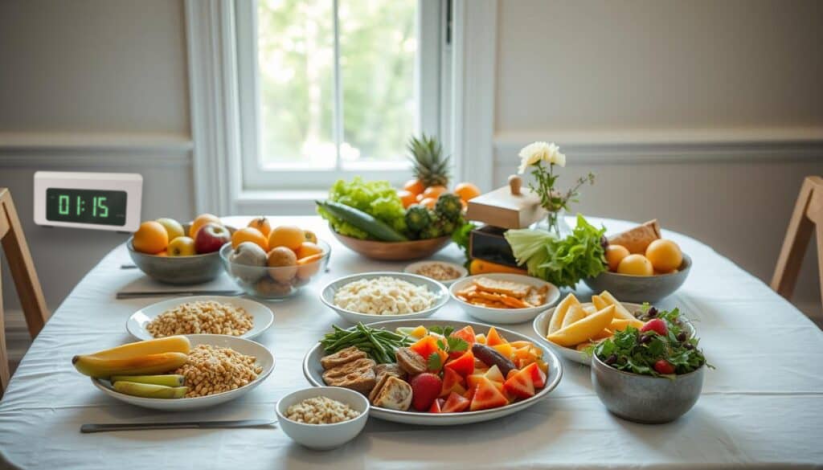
1 h 15 min
